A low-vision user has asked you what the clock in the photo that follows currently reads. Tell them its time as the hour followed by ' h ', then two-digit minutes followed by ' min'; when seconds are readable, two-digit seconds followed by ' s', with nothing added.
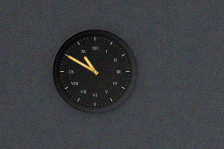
10 h 50 min
